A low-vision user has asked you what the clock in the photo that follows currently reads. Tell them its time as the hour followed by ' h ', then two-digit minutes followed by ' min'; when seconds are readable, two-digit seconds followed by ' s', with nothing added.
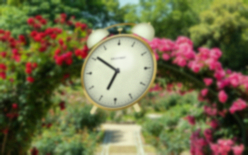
6 h 51 min
